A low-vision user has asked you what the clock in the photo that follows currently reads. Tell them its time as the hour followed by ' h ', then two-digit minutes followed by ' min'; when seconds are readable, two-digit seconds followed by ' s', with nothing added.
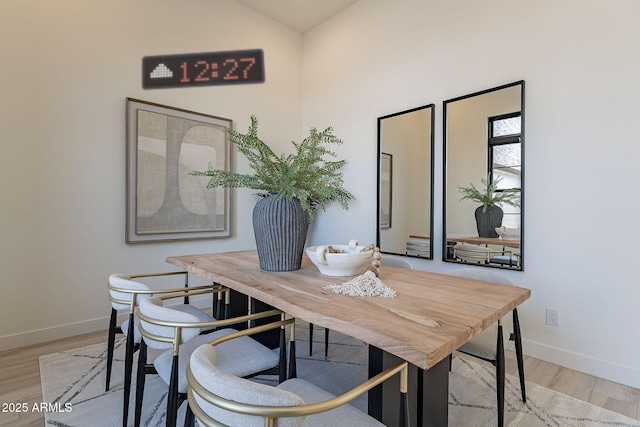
12 h 27 min
